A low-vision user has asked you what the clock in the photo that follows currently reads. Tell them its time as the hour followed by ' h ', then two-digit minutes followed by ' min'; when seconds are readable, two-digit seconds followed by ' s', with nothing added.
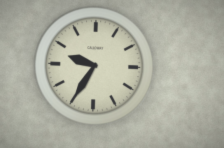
9 h 35 min
